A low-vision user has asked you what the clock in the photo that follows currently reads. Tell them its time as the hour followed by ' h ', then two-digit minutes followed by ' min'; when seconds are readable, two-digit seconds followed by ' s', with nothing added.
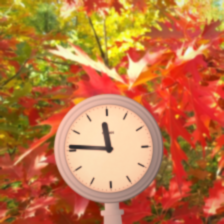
11 h 46 min
